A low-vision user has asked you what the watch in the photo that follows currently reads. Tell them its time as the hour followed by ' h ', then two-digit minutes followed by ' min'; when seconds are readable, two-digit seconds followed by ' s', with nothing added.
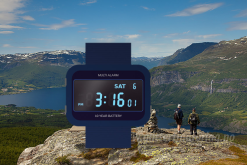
3 h 16 min 01 s
